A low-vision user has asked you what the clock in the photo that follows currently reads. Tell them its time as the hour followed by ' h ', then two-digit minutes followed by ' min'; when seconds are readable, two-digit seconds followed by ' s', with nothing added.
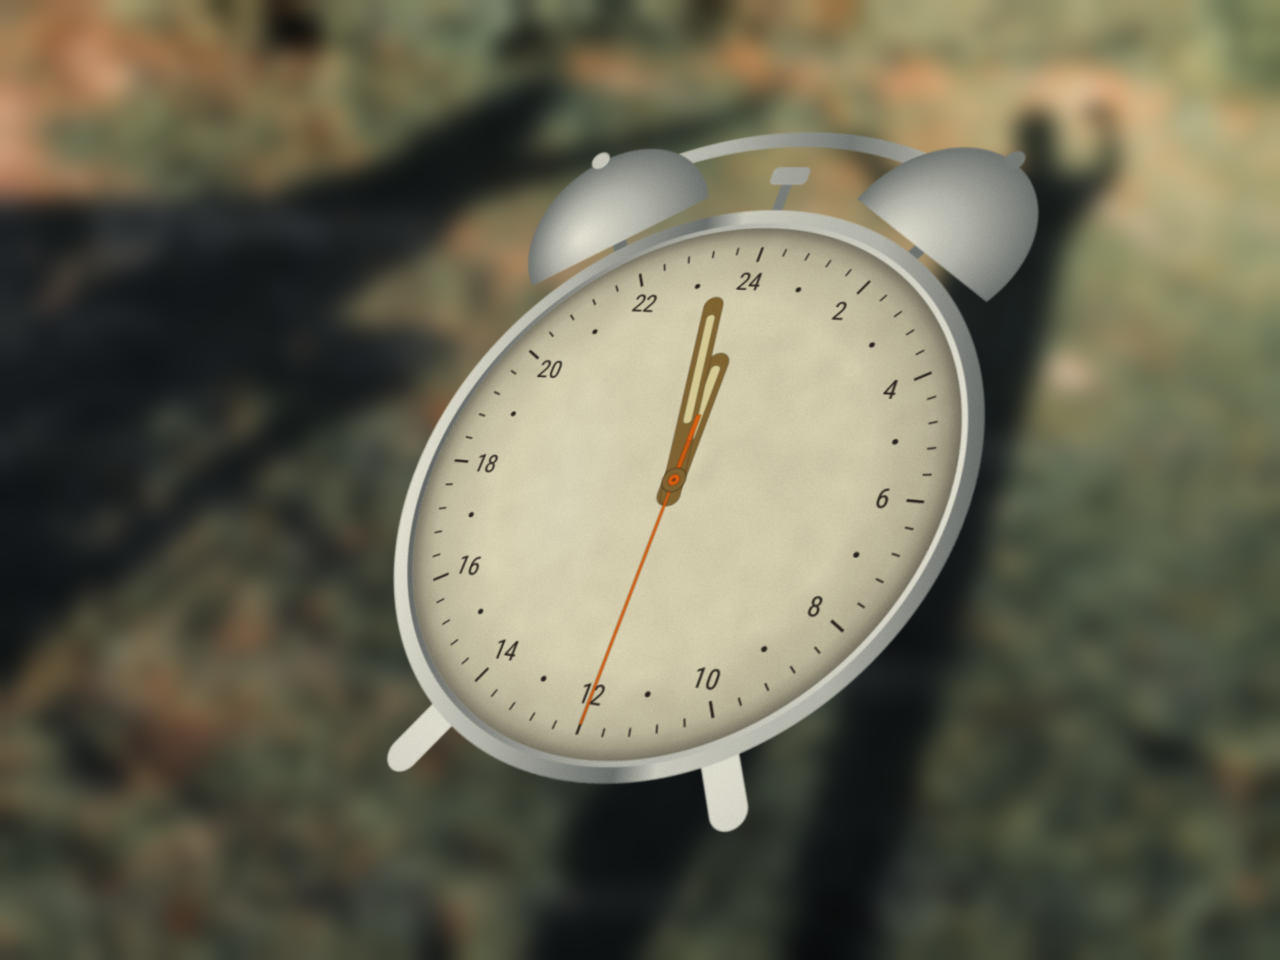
23 h 58 min 30 s
